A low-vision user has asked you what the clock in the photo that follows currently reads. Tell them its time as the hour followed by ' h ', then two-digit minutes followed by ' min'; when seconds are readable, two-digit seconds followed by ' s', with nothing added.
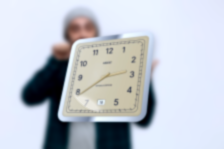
2 h 39 min
